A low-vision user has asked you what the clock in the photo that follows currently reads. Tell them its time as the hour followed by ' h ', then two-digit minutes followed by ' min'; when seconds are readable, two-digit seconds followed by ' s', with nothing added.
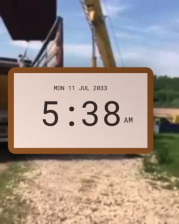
5 h 38 min
